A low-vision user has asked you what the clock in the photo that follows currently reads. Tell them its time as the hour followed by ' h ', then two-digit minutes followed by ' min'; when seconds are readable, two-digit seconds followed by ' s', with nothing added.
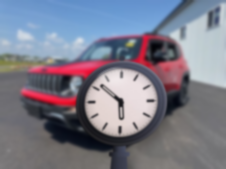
5 h 52 min
